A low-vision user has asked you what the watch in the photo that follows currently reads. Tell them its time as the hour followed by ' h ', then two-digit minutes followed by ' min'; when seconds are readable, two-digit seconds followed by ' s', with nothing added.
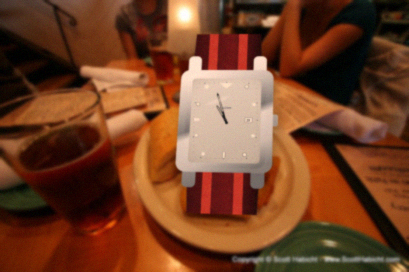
10 h 57 min
